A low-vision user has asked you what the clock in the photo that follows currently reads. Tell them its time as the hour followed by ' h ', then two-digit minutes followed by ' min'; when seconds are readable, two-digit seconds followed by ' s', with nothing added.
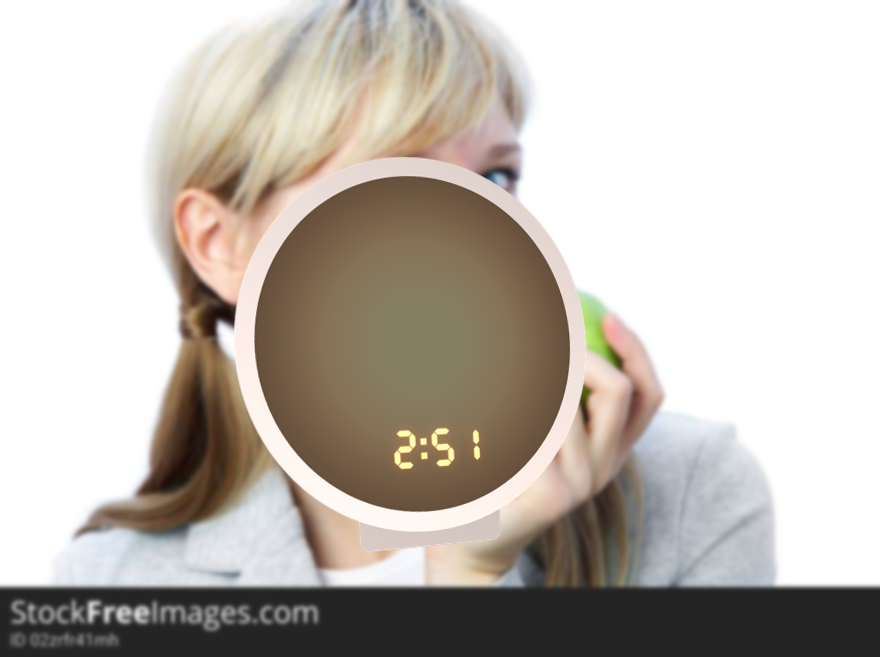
2 h 51 min
